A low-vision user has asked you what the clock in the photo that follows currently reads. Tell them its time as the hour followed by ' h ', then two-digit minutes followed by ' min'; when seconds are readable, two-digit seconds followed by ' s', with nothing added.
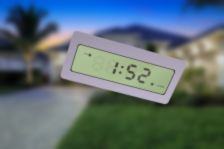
1 h 52 min
